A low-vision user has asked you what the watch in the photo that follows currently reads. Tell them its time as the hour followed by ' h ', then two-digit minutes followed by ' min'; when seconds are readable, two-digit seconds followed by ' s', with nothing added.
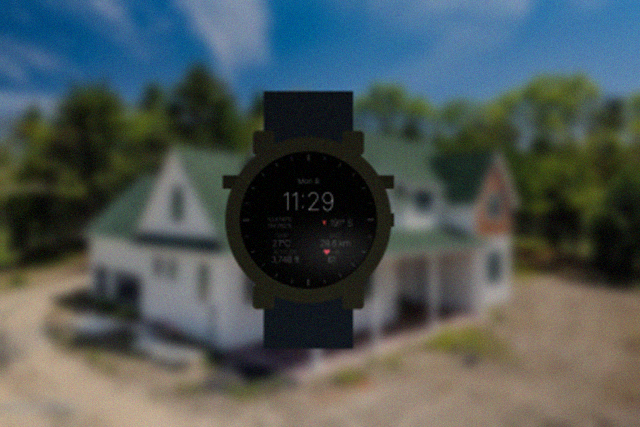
11 h 29 min
